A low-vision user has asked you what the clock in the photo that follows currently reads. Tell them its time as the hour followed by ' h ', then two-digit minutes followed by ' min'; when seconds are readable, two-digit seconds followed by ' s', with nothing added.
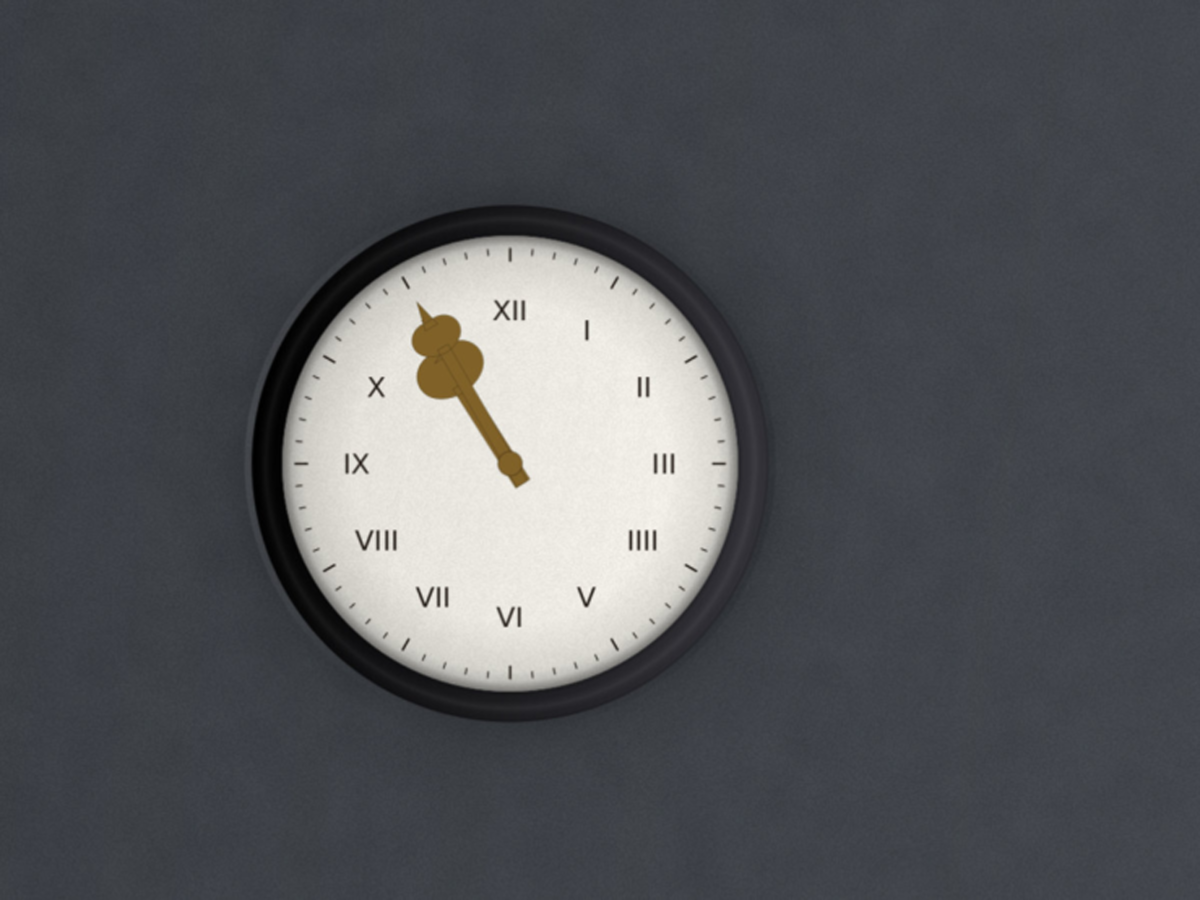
10 h 55 min
